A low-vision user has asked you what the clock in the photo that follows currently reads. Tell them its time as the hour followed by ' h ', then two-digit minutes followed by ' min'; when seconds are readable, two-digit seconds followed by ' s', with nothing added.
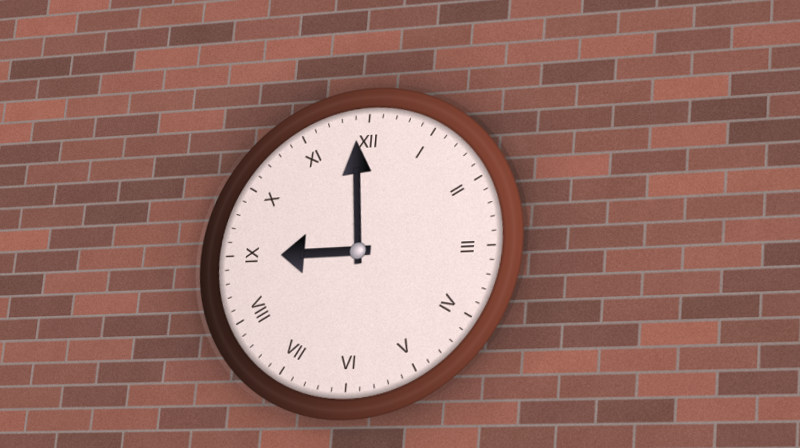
8 h 59 min
